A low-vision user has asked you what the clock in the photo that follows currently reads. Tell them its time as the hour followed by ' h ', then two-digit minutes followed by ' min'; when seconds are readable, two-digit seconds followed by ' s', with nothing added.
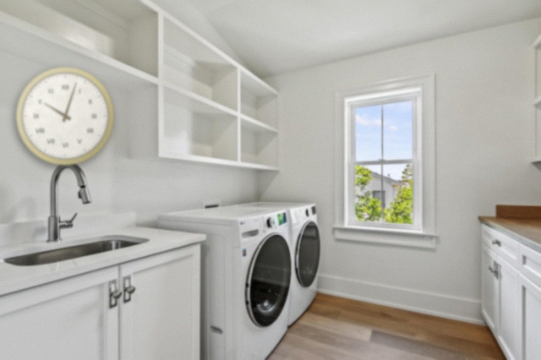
10 h 03 min
